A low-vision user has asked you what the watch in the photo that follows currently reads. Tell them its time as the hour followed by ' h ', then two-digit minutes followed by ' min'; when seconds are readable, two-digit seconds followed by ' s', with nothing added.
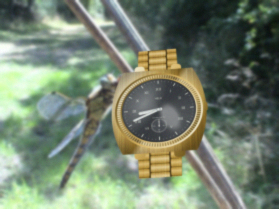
8 h 41 min
